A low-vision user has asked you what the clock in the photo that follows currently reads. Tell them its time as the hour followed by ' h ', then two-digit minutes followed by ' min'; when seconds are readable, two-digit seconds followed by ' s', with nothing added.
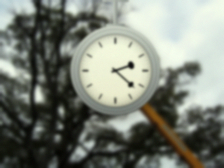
2 h 22 min
